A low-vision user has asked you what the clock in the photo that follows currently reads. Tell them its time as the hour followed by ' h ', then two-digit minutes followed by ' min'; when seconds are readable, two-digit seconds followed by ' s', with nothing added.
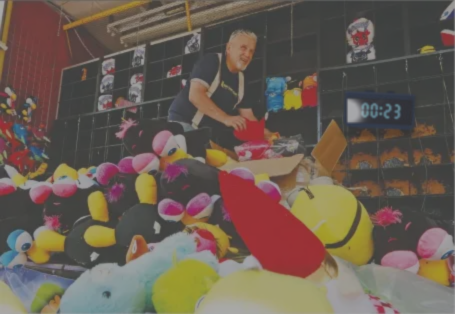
0 h 23 min
